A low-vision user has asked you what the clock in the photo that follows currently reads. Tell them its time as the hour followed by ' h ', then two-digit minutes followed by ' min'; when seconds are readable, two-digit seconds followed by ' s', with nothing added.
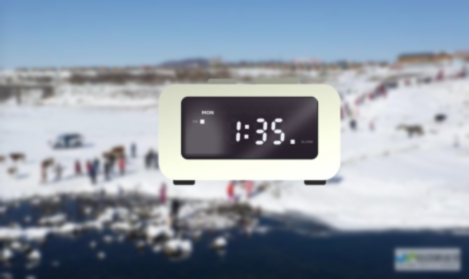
1 h 35 min
